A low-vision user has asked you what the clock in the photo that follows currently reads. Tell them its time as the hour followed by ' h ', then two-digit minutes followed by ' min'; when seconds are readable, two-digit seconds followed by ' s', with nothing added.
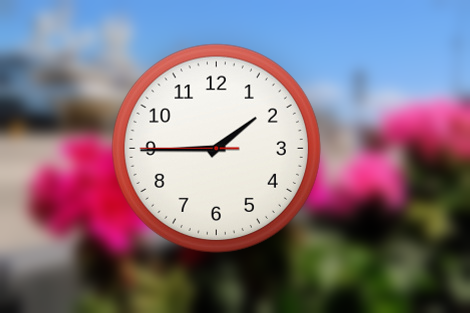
1 h 44 min 45 s
